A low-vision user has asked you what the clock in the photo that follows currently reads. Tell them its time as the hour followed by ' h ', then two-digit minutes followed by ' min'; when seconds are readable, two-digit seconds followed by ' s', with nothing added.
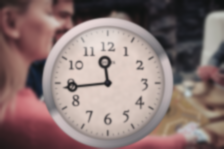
11 h 44 min
